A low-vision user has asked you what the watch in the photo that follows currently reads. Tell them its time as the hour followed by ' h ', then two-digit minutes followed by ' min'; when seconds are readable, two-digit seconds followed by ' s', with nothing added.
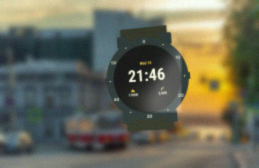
21 h 46 min
